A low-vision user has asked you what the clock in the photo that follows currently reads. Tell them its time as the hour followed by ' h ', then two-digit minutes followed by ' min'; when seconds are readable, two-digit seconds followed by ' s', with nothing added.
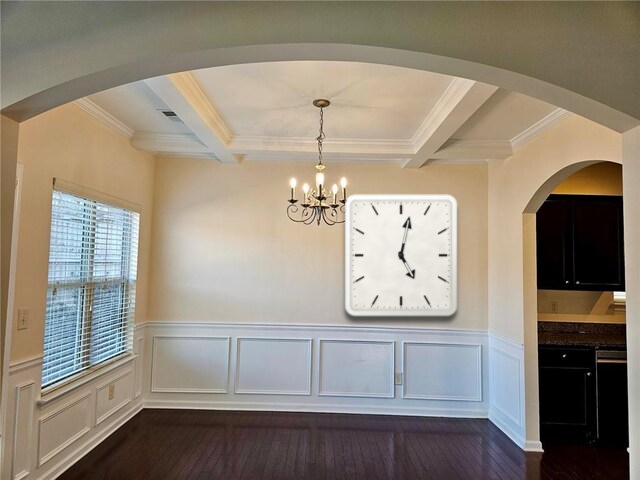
5 h 02 min
